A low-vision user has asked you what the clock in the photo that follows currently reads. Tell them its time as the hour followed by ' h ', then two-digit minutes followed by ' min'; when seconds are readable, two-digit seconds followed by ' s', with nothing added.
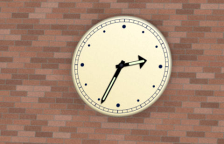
2 h 34 min
